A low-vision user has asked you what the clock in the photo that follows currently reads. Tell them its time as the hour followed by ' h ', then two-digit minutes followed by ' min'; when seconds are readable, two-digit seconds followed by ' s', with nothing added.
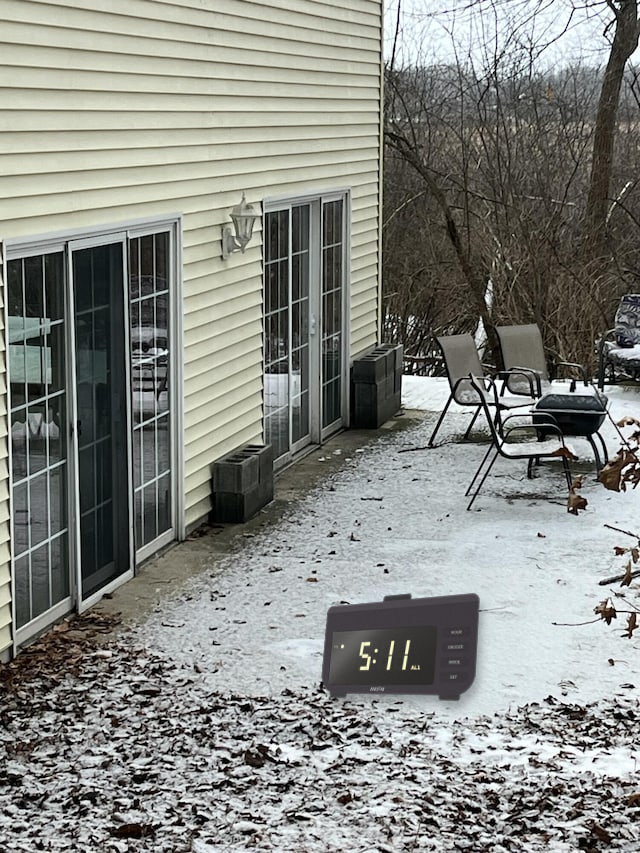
5 h 11 min
